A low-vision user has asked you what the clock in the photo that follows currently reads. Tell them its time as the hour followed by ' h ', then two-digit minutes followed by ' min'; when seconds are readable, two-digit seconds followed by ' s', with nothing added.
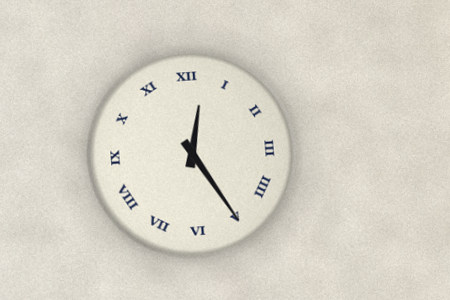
12 h 25 min
